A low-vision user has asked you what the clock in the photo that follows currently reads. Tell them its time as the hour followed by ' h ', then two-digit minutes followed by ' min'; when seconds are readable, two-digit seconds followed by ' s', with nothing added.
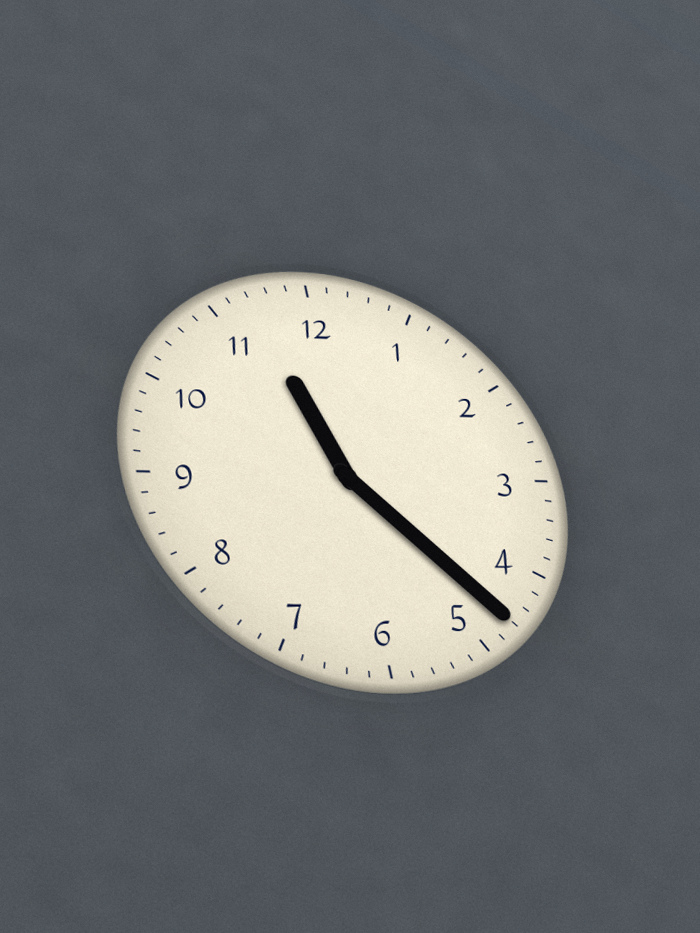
11 h 23 min
